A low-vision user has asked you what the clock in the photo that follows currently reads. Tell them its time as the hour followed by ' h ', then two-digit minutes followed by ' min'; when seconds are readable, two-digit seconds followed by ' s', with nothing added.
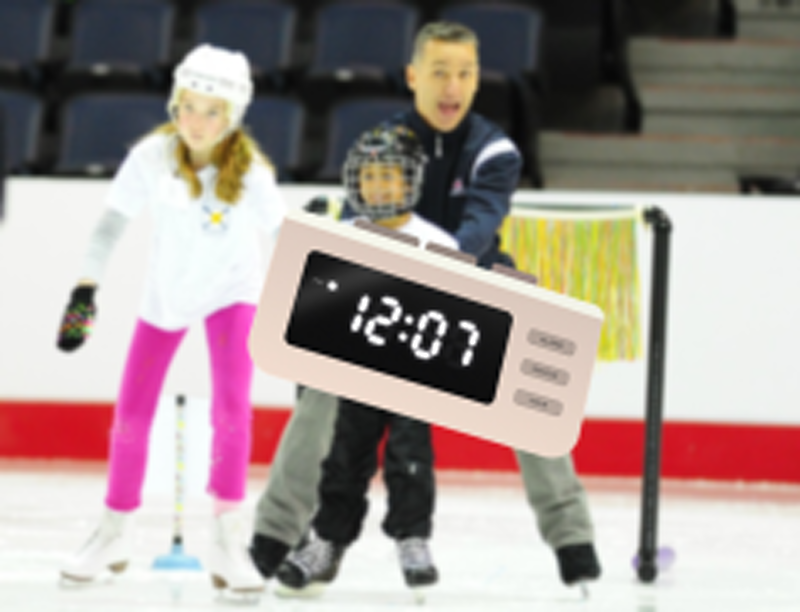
12 h 07 min
